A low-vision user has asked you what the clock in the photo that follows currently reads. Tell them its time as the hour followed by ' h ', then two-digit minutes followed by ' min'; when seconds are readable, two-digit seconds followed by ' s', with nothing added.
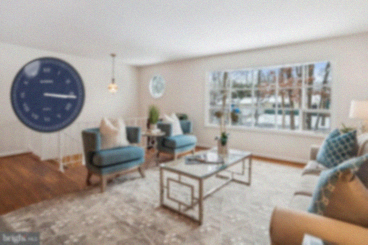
3 h 16 min
